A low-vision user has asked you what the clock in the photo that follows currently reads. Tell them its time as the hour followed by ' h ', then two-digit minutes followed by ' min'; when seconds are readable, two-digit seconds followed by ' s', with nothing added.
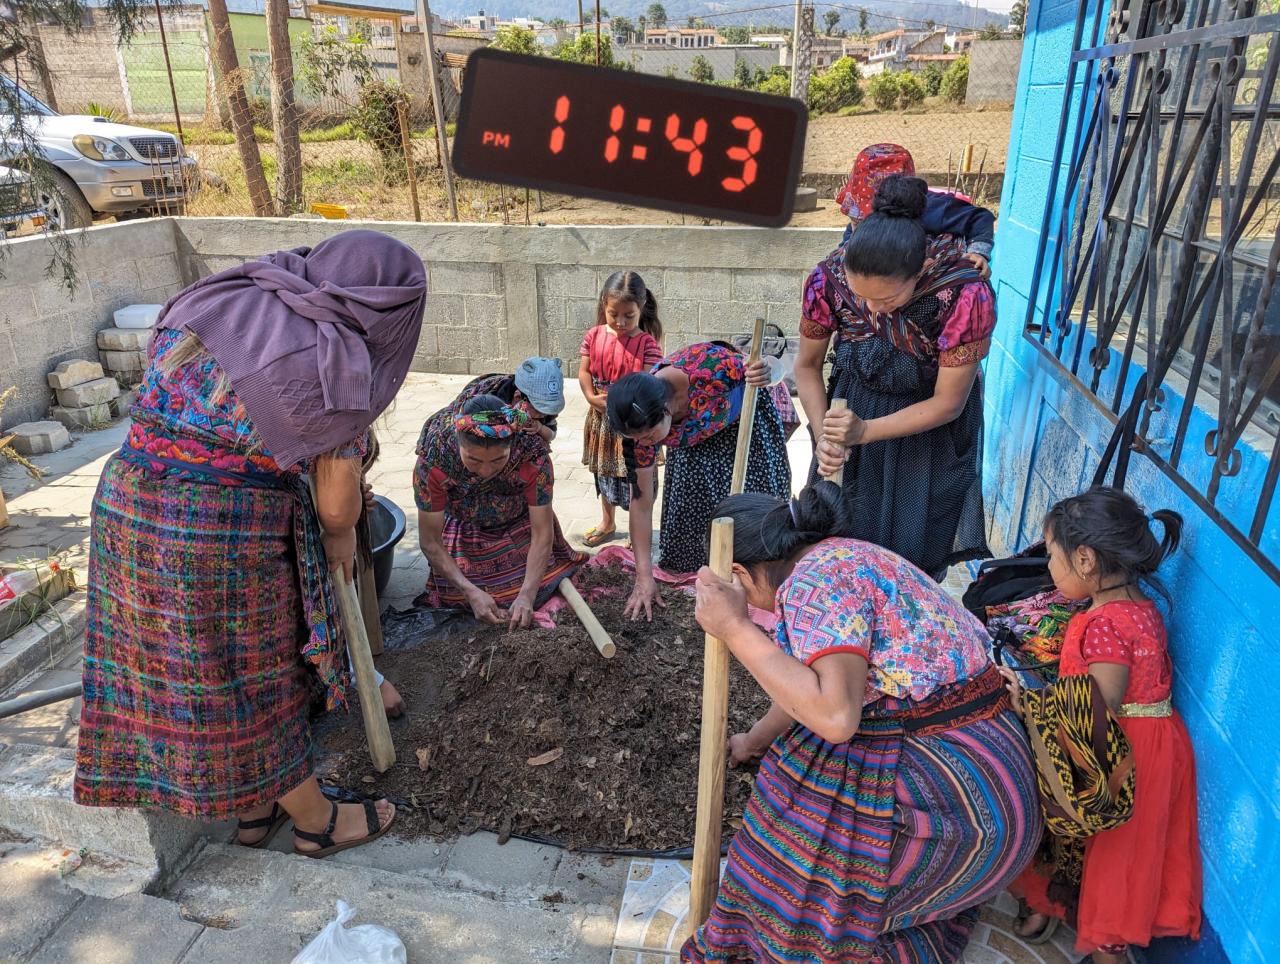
11 h 43 min
